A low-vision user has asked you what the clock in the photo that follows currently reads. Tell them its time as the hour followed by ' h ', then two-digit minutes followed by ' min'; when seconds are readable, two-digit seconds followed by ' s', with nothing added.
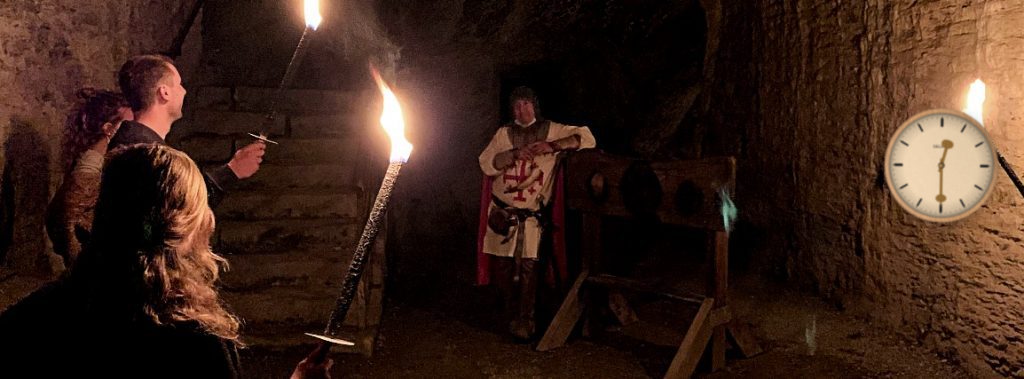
12 h 30 min
